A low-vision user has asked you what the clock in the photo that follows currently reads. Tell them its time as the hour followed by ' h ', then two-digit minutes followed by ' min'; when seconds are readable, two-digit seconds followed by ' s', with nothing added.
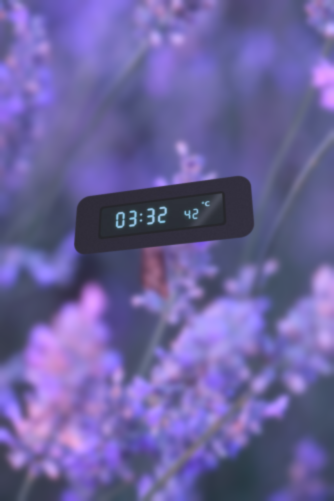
3 h 32 min
